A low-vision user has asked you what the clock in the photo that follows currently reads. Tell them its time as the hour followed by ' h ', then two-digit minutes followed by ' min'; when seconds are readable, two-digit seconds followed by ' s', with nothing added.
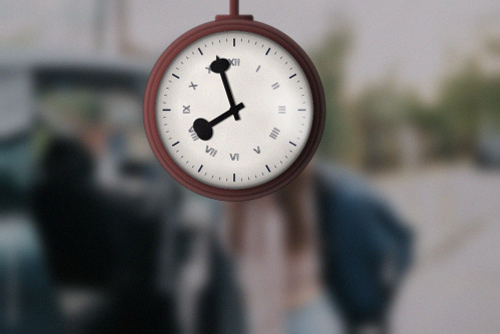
7 h 57 min
